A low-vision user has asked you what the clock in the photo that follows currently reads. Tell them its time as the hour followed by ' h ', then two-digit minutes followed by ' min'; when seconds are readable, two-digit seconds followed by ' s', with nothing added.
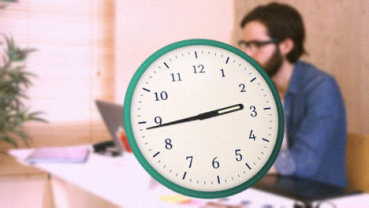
2 h 44 min
